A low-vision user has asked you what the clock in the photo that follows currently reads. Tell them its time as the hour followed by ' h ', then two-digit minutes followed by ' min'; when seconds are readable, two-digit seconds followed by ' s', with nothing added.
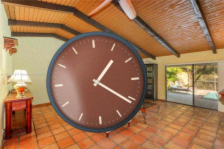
1 h 21 min
